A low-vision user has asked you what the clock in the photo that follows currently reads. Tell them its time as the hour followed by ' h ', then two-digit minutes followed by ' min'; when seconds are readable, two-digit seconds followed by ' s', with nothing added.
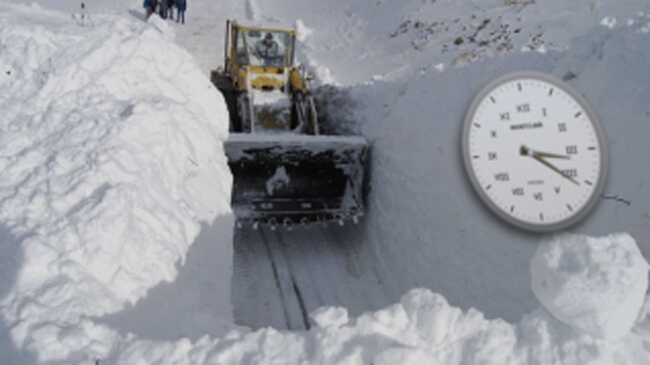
3 h 21 min
